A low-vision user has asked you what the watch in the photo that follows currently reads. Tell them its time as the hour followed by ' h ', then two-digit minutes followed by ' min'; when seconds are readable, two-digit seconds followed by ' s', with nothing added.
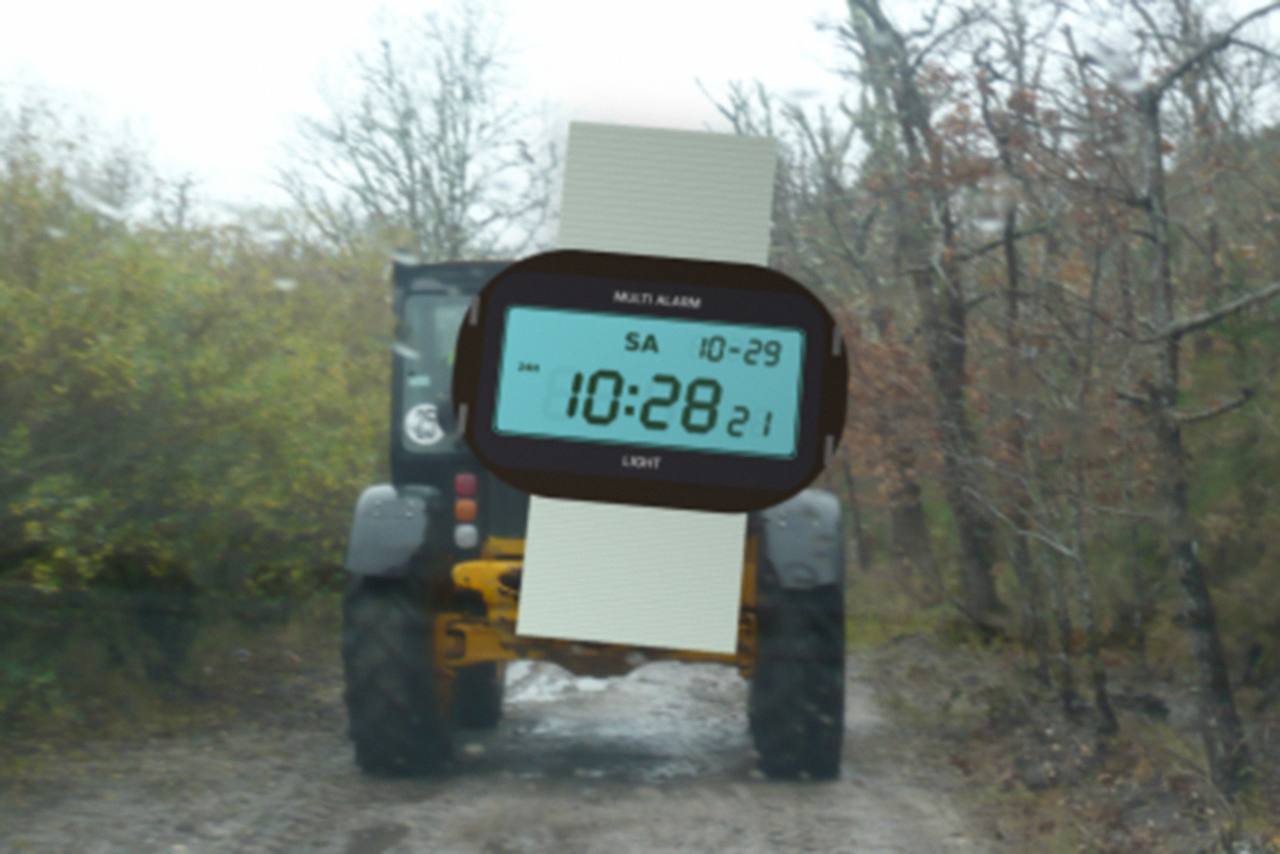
10 h 28 min 21 s
